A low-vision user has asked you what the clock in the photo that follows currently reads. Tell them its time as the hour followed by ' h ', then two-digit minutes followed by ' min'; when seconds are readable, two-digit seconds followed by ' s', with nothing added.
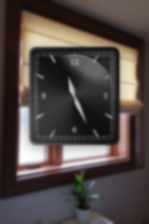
11 h 26 min
